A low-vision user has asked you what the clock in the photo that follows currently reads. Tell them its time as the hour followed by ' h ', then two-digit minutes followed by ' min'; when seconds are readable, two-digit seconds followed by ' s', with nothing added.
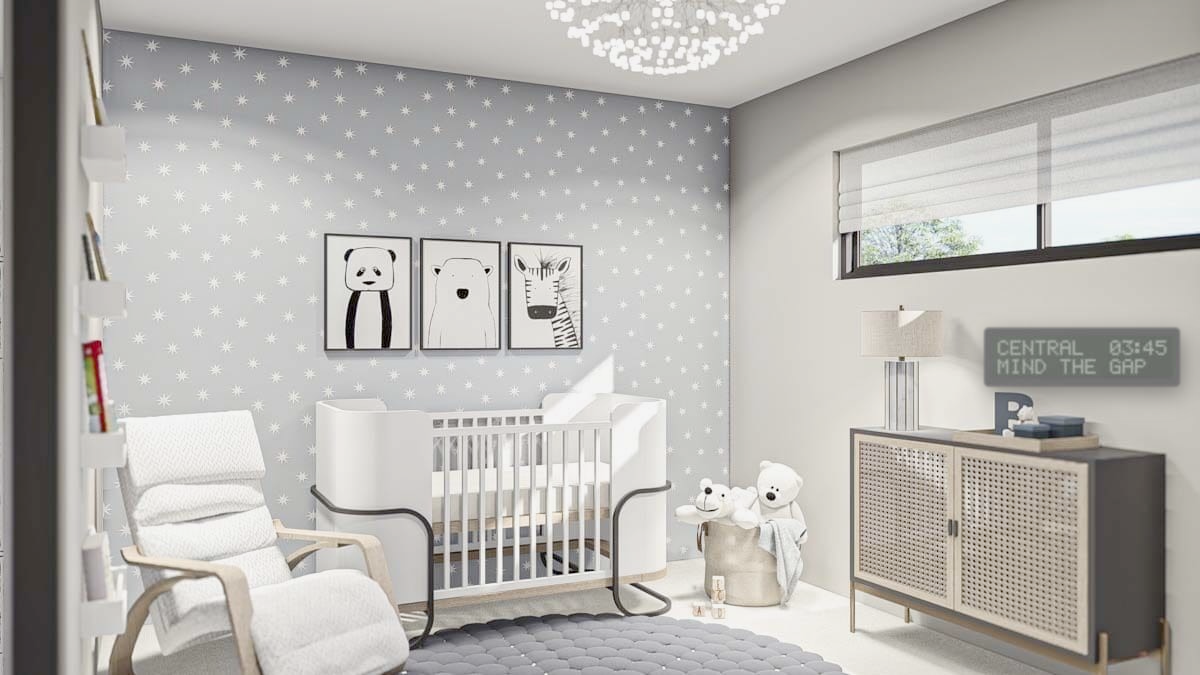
3 h 45 min
